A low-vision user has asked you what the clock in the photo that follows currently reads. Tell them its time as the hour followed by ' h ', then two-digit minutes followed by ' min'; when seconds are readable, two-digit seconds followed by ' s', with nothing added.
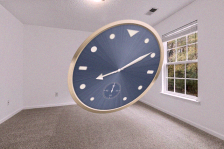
8 h 09 min
